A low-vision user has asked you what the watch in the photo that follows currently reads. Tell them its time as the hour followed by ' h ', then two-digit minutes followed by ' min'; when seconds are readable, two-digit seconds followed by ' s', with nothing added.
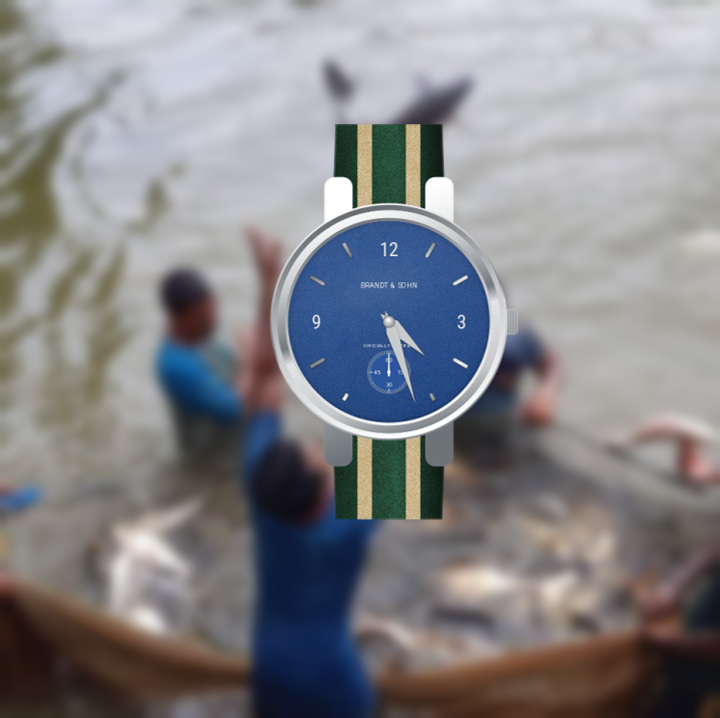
4 h 27 min
